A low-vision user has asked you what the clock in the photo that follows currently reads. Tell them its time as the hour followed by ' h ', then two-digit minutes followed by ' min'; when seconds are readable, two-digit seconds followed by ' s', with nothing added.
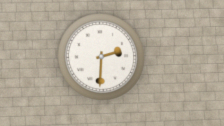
2 h 31 min
